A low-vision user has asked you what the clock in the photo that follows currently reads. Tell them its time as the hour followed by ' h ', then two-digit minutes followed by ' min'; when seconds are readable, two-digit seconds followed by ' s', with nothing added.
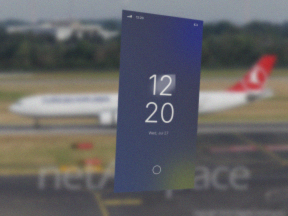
12 h 20 min
